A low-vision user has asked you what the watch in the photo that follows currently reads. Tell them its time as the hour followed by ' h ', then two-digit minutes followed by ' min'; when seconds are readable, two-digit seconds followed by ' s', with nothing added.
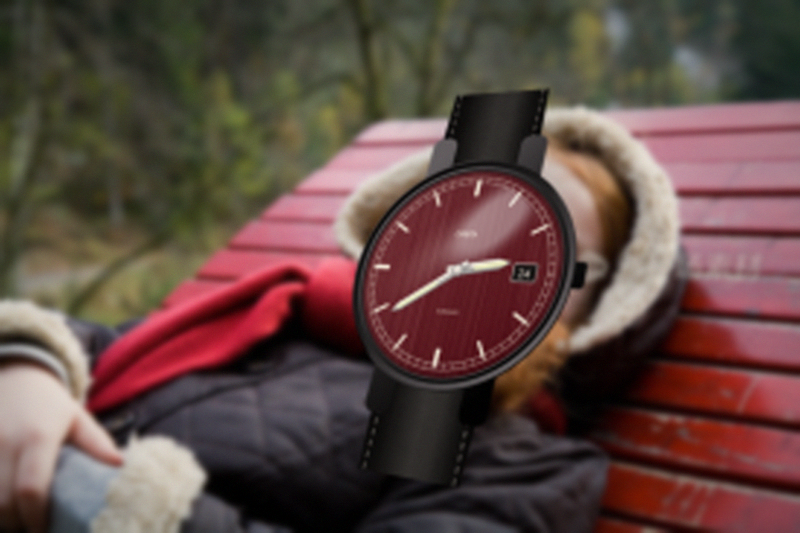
2 h 39 min
